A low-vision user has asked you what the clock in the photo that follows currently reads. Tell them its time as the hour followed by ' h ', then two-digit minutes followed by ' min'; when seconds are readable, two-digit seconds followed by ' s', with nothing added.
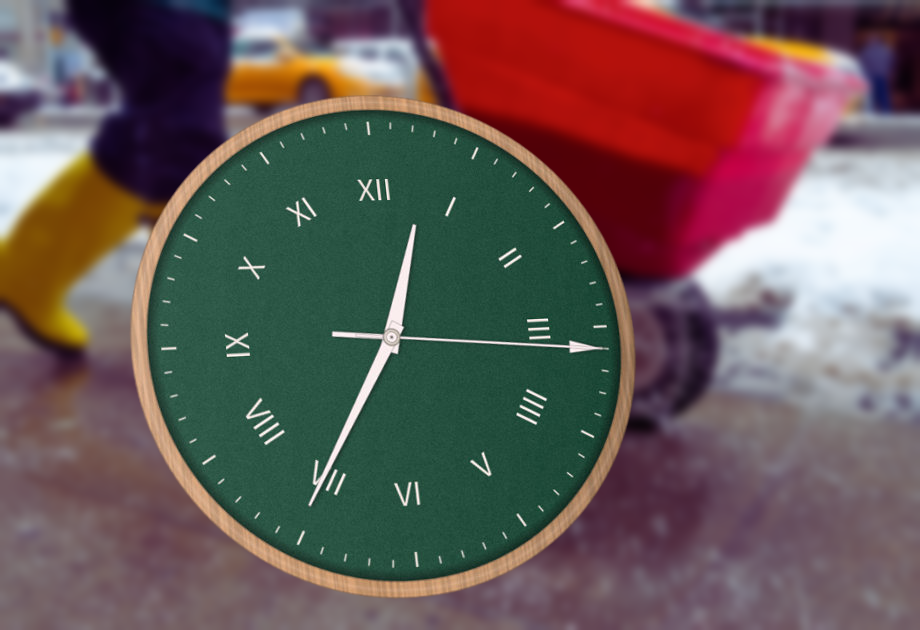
12 h 35 min 16 s
